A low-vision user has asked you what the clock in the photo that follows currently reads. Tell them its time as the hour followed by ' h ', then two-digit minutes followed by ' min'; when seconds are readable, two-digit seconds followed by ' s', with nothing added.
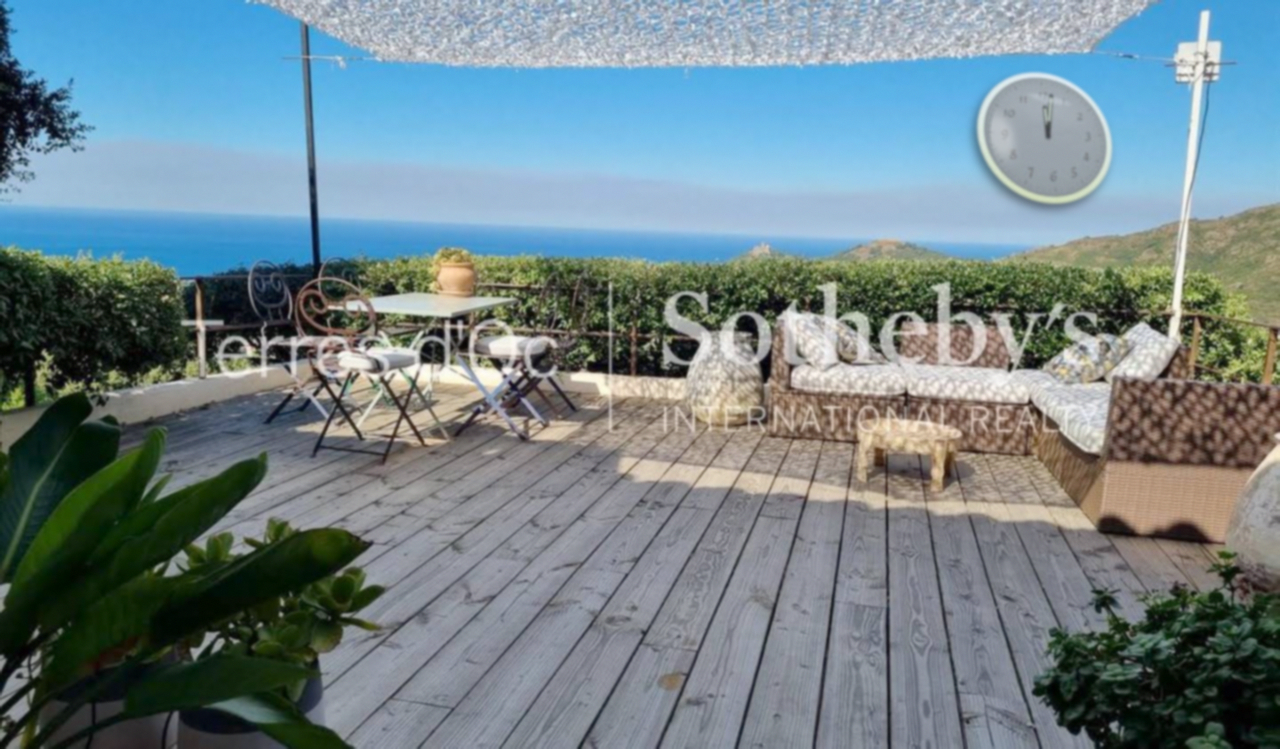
12 h 02 min
